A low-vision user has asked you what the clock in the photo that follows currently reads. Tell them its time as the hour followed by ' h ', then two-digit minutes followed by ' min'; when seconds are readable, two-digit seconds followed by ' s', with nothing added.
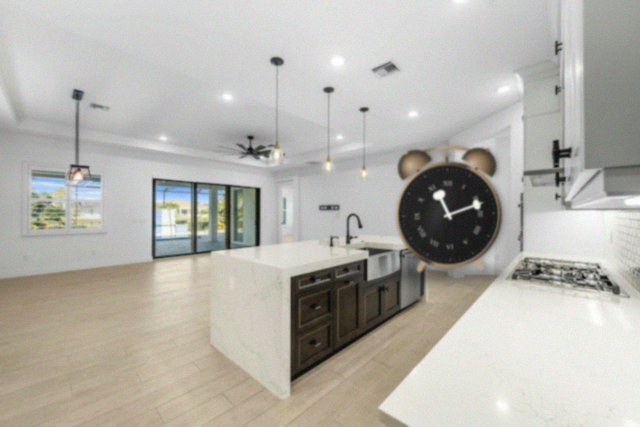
11 h 12 min
